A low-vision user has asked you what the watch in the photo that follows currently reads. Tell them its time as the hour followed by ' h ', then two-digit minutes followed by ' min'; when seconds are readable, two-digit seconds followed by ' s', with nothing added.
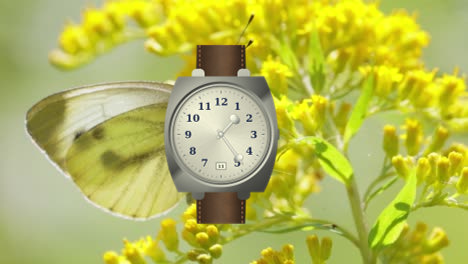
1 h 24 min
